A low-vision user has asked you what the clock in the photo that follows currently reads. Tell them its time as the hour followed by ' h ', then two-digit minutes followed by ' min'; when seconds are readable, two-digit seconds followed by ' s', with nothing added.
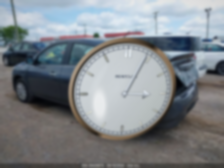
3 h 04 min
